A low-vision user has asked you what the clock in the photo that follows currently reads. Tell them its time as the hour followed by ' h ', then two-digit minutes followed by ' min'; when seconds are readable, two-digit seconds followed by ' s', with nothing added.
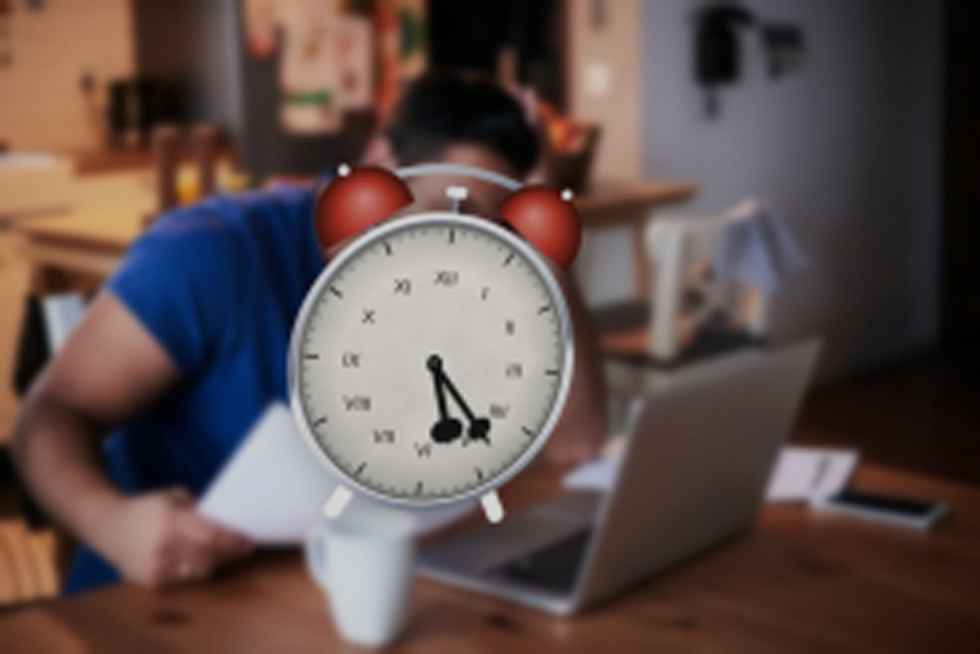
5 h 23 min
